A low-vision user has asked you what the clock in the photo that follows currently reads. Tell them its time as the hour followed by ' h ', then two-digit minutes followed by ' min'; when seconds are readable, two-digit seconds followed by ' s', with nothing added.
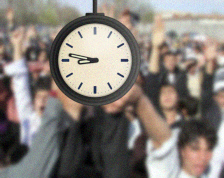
8 h 47 min
